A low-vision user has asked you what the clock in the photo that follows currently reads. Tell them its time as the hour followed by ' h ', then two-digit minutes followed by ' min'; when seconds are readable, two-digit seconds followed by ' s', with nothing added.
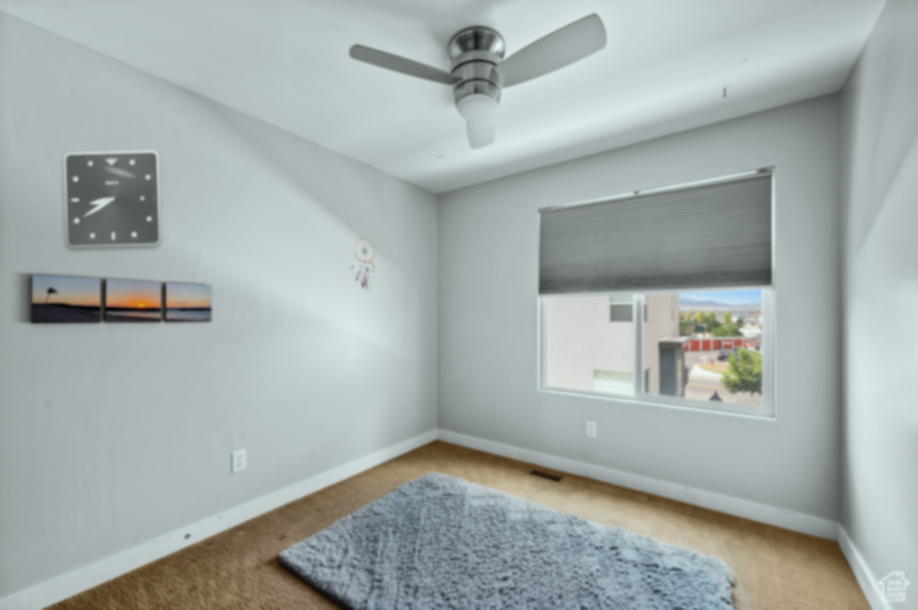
8 h 40 min
